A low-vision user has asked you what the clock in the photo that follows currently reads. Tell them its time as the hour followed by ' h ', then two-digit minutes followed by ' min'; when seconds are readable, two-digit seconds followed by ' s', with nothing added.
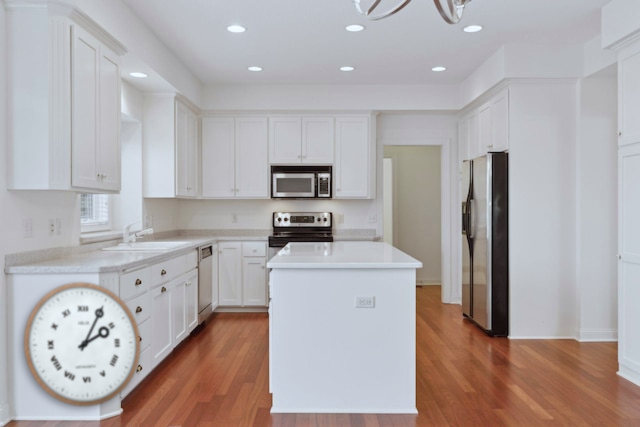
2 h 05 min
